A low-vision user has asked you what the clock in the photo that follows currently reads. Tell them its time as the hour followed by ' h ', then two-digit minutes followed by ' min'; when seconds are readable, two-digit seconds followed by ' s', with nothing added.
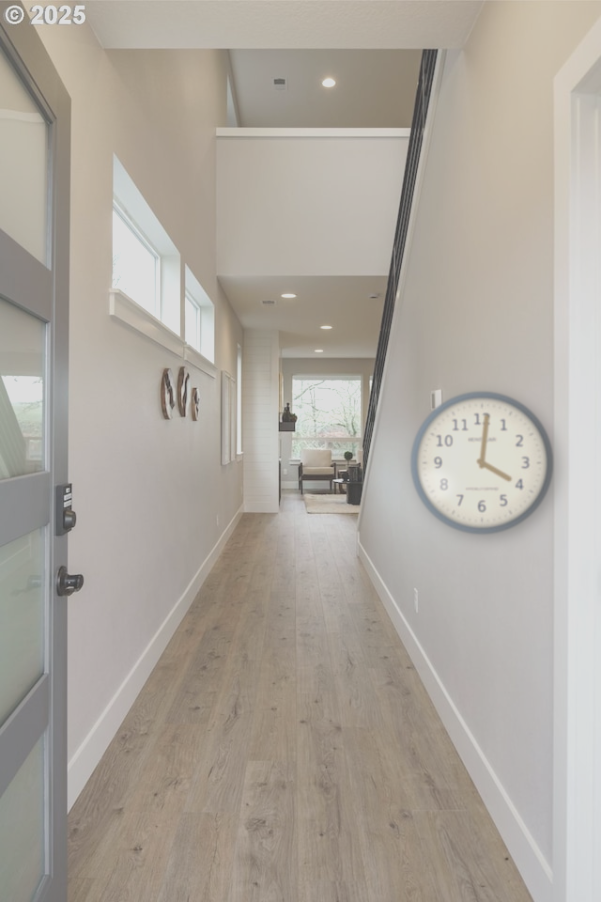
4 h 01 min
